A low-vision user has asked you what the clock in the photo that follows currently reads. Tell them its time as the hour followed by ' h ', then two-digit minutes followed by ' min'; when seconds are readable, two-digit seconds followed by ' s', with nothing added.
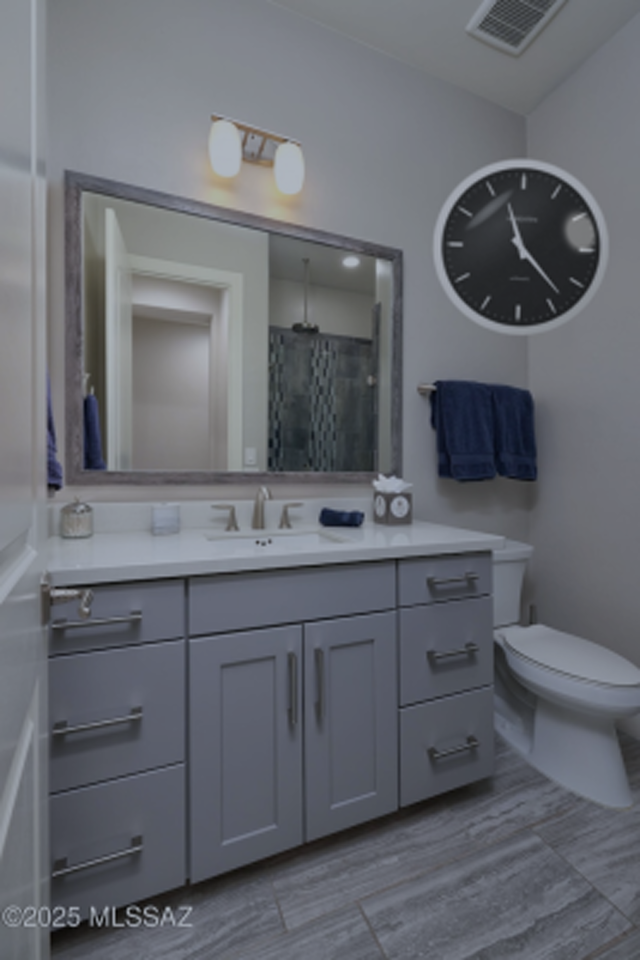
11 h 23 min
